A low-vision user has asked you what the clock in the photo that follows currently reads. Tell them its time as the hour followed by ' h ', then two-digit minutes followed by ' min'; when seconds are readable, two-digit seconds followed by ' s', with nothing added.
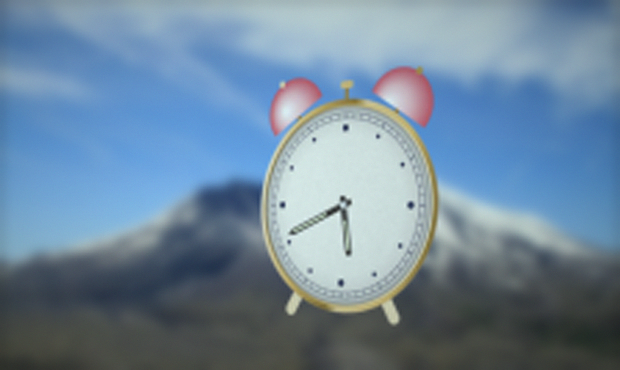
5 h 41 min
